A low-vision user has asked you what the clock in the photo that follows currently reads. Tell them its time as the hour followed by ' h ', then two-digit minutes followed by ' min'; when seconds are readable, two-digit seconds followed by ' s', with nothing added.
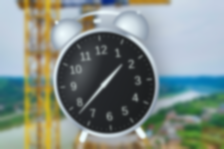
1 h 38 min
